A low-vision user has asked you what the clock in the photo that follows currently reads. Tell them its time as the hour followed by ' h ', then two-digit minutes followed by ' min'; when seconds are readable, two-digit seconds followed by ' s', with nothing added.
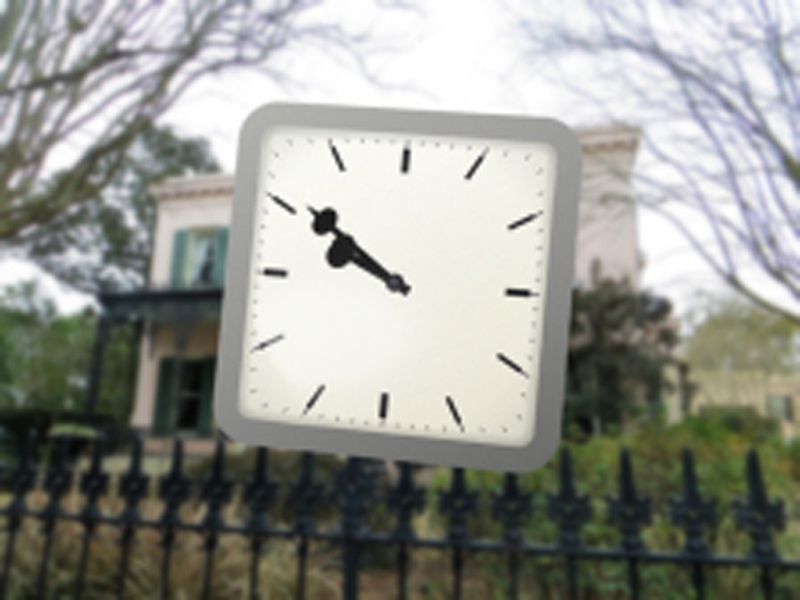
9 h 51 min
